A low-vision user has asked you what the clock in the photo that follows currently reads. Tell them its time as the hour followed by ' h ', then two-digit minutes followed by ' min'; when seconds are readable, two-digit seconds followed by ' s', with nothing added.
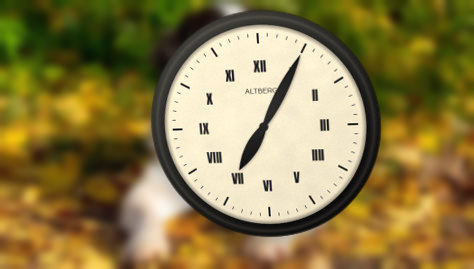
7 h 05 min
